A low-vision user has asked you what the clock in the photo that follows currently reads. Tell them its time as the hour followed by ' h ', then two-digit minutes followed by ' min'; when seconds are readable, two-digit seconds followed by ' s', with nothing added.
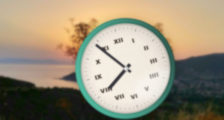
7 h 54 min
